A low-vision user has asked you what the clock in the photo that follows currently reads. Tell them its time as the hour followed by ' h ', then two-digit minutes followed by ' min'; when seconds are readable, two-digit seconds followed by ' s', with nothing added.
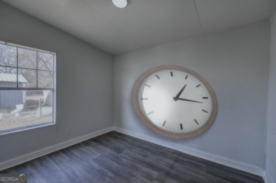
1 h 17 min
